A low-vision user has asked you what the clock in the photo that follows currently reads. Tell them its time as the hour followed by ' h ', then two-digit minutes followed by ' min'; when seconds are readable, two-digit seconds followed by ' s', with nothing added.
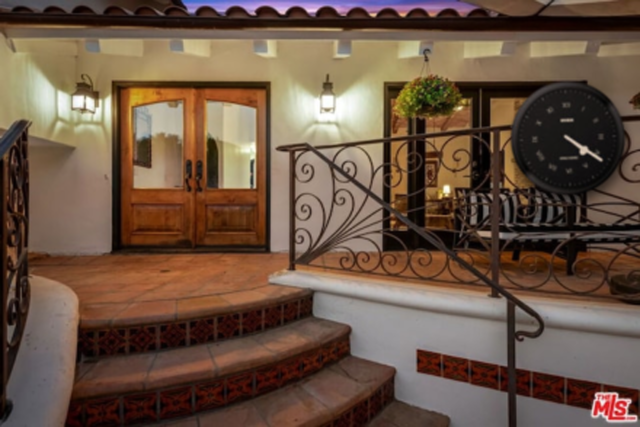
4 h 21 min
